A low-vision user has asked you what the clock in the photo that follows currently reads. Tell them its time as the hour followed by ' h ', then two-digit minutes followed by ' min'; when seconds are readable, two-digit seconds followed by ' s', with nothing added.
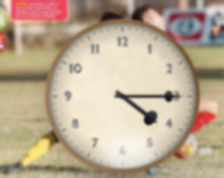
4 h 15 min
